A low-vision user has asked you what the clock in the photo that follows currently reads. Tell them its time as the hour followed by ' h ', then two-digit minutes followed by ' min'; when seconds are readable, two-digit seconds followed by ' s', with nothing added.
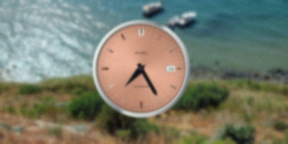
7 h 25 min
